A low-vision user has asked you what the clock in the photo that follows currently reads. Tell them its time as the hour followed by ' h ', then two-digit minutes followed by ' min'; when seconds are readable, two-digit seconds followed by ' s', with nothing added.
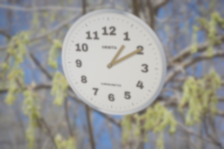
1 h 10 min
